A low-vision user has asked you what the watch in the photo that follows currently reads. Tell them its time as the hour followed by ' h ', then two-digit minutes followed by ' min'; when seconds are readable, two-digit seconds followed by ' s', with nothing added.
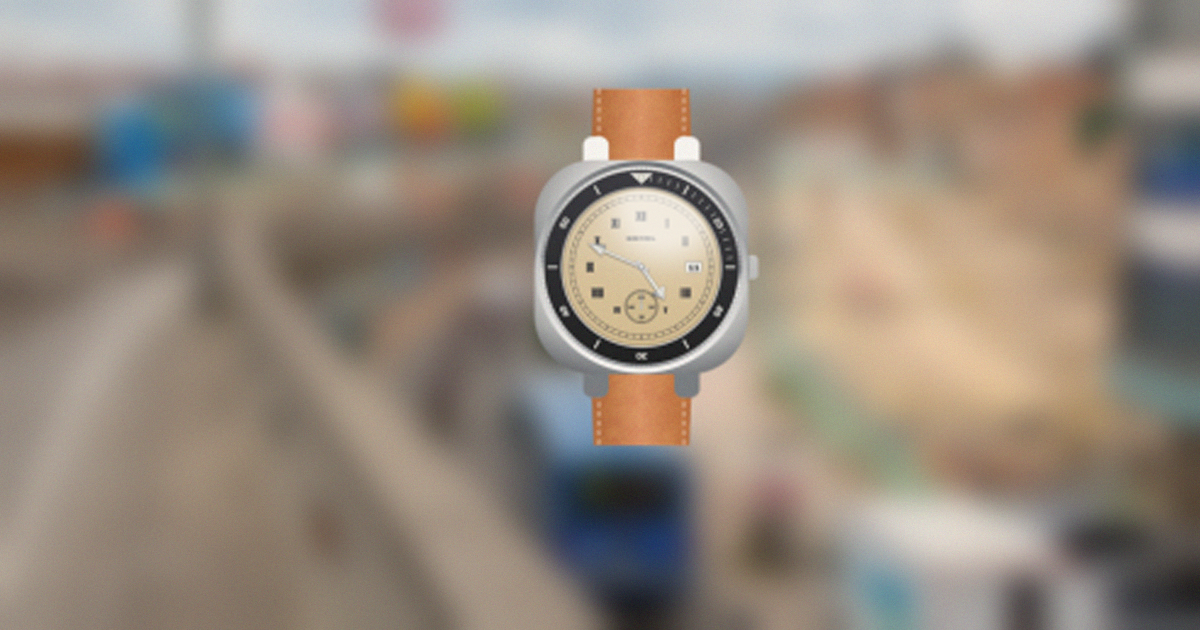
4 h 49 min
